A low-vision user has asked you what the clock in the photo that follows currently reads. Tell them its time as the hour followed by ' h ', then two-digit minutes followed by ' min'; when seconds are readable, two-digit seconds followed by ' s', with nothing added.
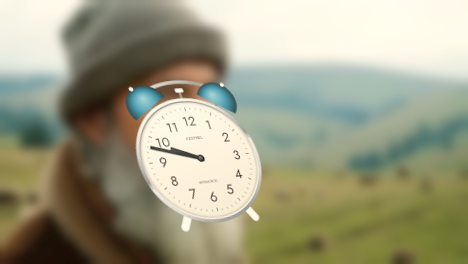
9 h 48 min
